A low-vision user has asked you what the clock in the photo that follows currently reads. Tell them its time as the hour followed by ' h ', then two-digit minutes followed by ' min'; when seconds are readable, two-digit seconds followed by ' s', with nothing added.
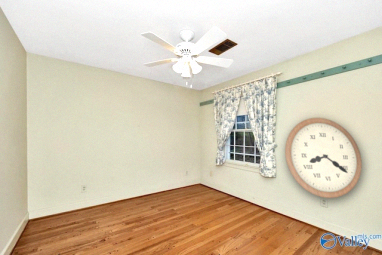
8 h 21 min
